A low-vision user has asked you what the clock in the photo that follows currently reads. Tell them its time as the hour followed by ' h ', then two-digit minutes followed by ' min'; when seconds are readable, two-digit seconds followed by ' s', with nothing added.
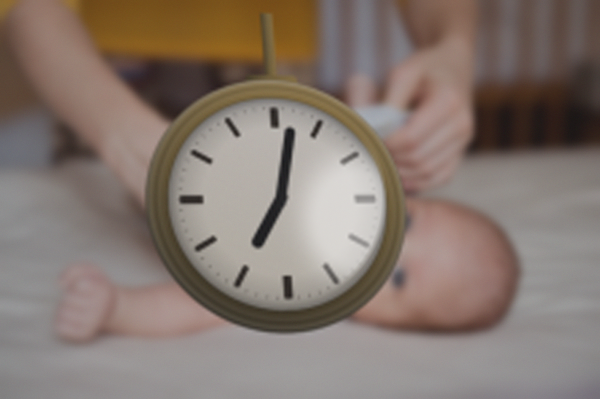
7 h 02 min
